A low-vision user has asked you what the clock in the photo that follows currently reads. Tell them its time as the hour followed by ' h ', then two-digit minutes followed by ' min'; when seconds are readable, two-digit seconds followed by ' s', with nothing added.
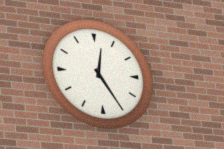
12 h 25 min
